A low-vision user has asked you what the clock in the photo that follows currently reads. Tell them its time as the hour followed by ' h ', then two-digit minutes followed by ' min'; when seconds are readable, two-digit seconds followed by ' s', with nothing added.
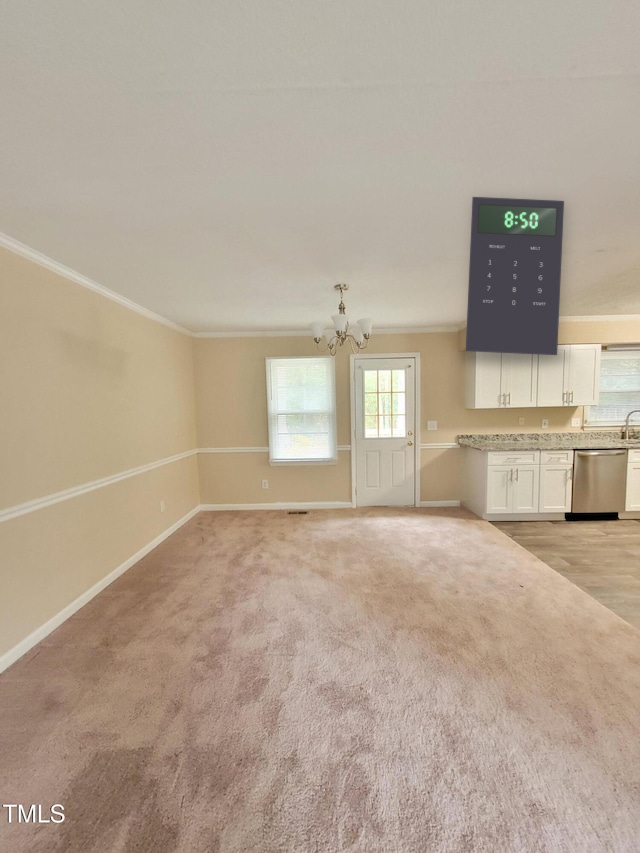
8 h 50 min
